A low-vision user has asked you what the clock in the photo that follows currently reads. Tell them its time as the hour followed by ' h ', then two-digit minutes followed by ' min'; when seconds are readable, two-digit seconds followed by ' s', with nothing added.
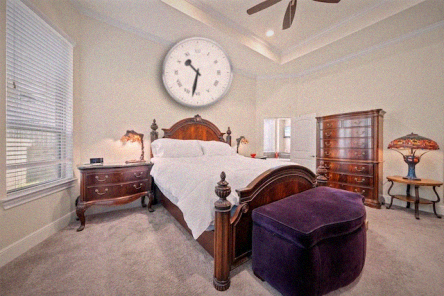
10 h 32 min
